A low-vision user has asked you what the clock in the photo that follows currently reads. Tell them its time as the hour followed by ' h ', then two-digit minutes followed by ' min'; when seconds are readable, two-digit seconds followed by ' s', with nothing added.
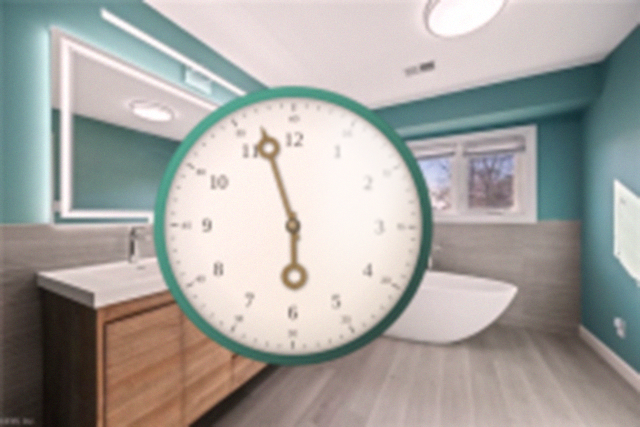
5 h 57 min
